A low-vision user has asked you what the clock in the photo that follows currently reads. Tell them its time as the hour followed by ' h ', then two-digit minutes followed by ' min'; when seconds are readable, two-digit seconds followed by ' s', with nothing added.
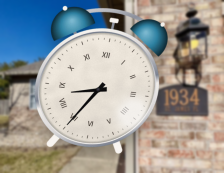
8 h 35 min
